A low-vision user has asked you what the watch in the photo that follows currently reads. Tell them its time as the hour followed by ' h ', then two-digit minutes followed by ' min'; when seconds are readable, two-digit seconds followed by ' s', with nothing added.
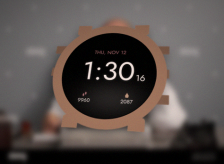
1 h 30 min 16 s
